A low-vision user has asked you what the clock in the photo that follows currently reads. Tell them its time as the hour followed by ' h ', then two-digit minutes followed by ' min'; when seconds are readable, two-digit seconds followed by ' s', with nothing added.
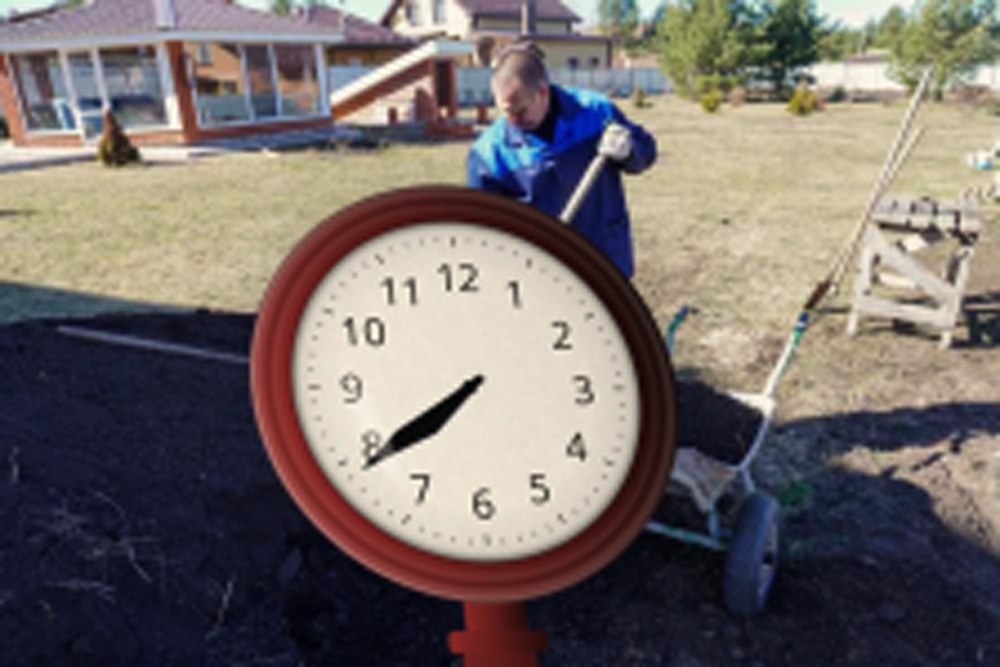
7 h 39 min
